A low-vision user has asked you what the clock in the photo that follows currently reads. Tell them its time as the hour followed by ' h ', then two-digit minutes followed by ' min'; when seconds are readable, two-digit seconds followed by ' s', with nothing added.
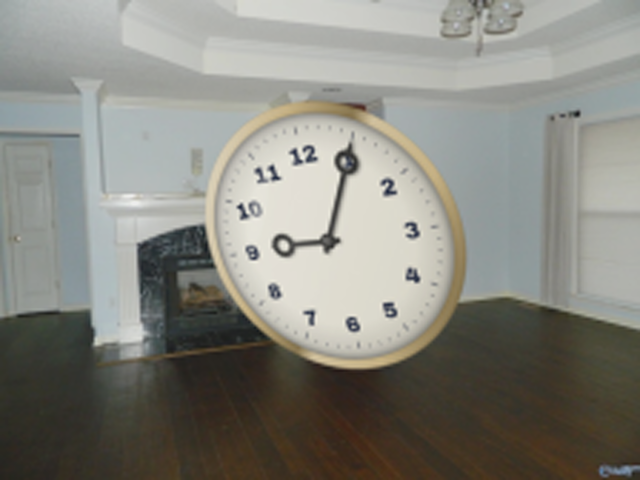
9 h 05 min
